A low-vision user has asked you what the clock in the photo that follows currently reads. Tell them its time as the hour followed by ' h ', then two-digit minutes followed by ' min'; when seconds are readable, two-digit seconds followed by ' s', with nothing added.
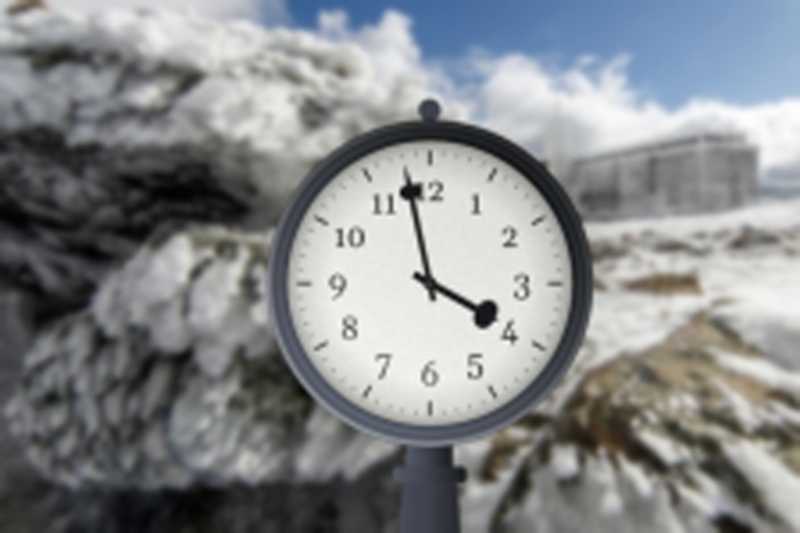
3 h 58 min
